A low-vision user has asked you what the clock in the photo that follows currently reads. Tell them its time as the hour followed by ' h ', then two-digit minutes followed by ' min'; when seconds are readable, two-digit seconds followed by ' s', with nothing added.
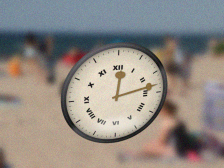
12 h 13 min
